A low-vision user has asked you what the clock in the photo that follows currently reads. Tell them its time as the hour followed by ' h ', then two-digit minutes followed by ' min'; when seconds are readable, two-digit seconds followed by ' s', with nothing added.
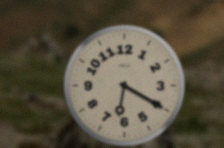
6 h 20 min
